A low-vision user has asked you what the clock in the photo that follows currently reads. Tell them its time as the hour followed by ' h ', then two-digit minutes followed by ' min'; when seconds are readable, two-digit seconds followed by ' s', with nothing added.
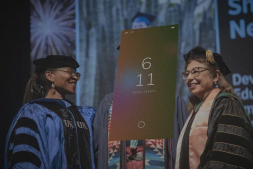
6 h 11 min
